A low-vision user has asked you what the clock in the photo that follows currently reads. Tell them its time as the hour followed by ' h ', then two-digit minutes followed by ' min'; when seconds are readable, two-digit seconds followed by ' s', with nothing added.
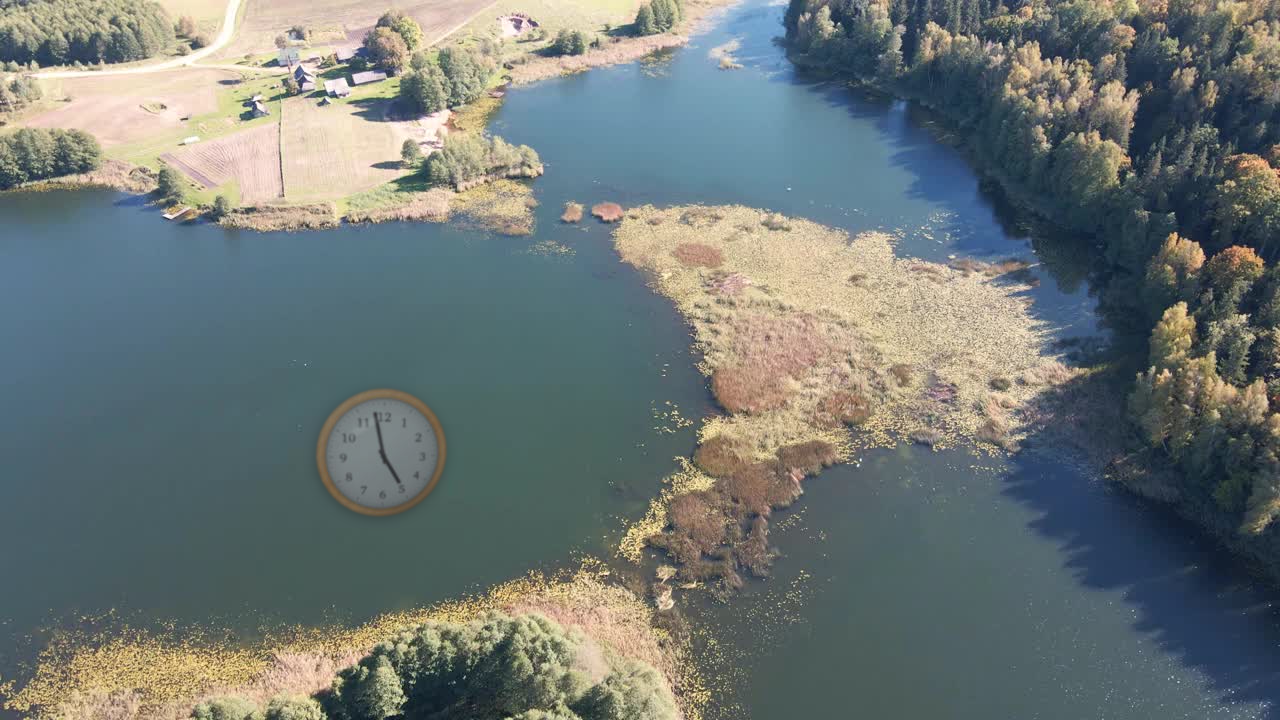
4 h 58 min
